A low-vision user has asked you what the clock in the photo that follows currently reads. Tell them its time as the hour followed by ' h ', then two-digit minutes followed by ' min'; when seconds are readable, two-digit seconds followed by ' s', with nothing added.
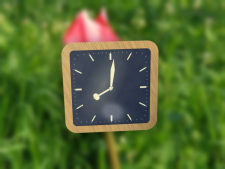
8 h 01 min
